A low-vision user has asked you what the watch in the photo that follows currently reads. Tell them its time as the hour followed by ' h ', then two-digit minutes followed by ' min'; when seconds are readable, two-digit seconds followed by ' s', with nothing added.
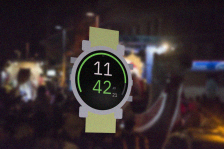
11 h 42 min
